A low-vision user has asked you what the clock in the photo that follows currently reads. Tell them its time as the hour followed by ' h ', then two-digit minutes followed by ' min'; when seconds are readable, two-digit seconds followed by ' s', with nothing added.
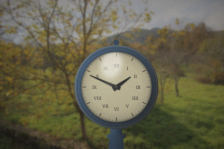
1 h 49 min
